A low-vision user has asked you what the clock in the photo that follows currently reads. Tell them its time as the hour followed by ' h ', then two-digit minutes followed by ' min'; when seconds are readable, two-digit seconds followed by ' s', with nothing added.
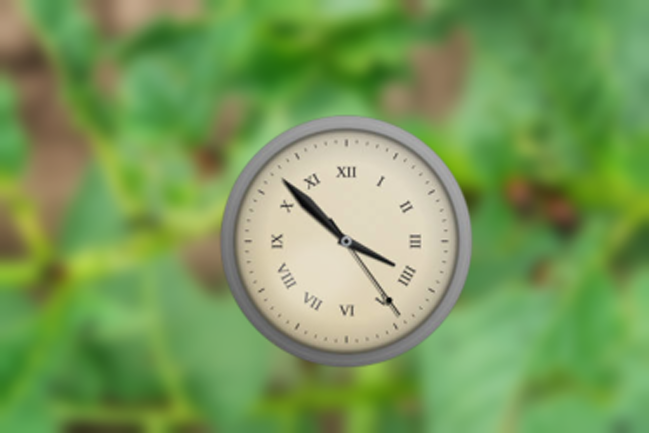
3 h 52 min 24 s
